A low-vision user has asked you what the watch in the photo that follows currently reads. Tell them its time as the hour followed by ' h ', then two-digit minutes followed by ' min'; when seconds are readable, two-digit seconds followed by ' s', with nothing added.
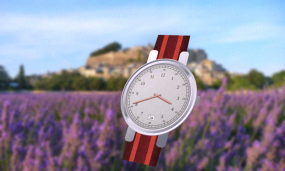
3 h 41 min
